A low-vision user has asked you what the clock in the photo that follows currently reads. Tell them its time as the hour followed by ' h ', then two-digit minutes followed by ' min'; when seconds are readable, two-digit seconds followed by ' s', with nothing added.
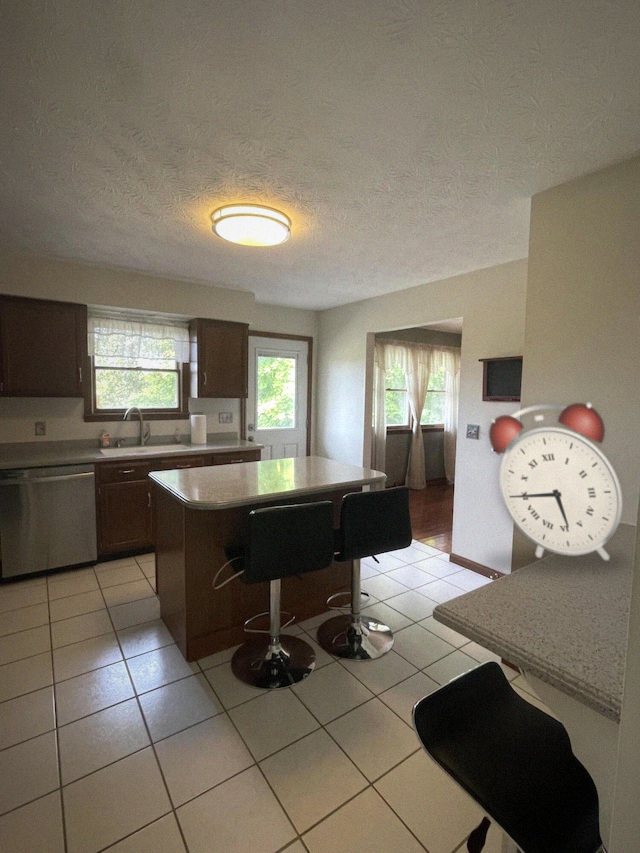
5 h 45 min
